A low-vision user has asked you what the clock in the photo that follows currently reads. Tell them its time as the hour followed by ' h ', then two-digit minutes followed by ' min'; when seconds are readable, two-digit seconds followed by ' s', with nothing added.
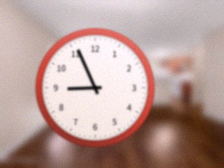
8 h 56 min
